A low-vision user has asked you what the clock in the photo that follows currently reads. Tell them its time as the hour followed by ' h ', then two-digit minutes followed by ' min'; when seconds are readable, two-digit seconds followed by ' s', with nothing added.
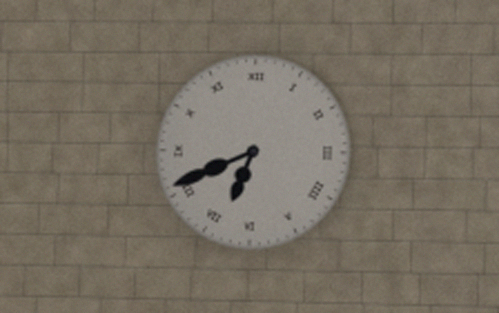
6 h 41 min
